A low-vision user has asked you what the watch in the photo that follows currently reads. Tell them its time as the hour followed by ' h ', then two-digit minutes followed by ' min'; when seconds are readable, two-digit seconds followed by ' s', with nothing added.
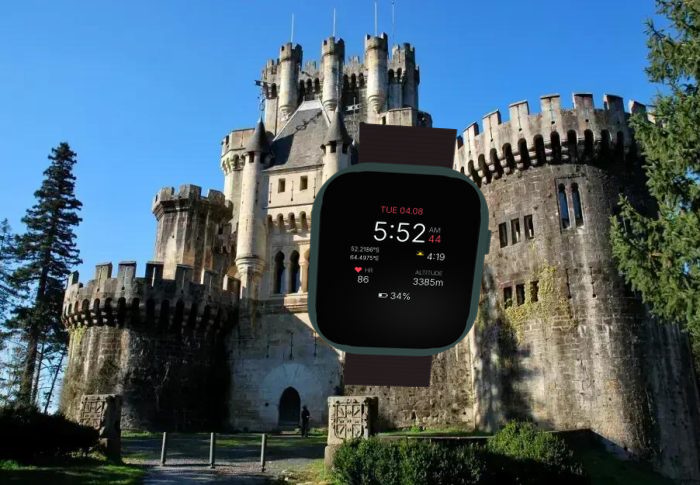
5 h 52 min 44 s
